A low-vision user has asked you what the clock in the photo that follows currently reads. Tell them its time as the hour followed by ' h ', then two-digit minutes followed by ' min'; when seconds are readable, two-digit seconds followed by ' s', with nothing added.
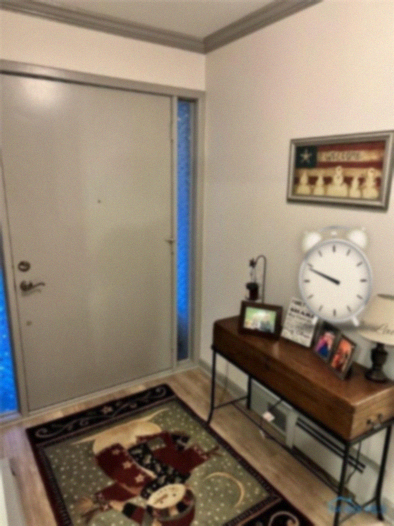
9 h 49 min
